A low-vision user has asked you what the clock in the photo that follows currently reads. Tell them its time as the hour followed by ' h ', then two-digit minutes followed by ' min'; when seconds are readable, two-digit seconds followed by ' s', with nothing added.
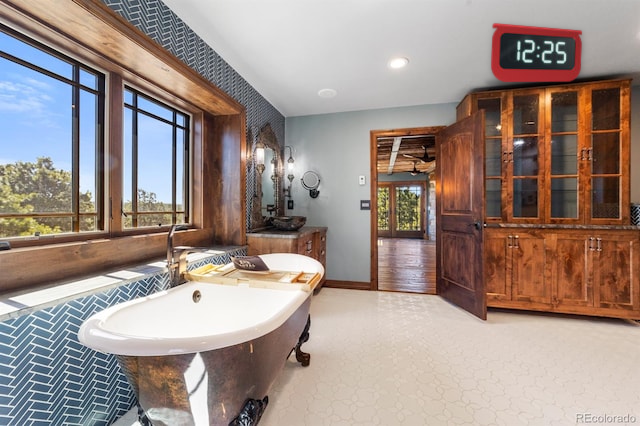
12 h 25 min
